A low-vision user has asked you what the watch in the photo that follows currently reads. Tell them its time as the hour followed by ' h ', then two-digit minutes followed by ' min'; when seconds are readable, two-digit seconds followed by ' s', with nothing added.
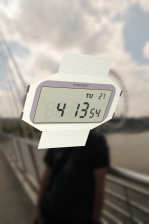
4 h 13 min 54 s
